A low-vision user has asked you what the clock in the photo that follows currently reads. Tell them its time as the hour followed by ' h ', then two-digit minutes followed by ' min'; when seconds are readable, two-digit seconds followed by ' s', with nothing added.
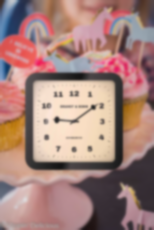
9 h 09 min
